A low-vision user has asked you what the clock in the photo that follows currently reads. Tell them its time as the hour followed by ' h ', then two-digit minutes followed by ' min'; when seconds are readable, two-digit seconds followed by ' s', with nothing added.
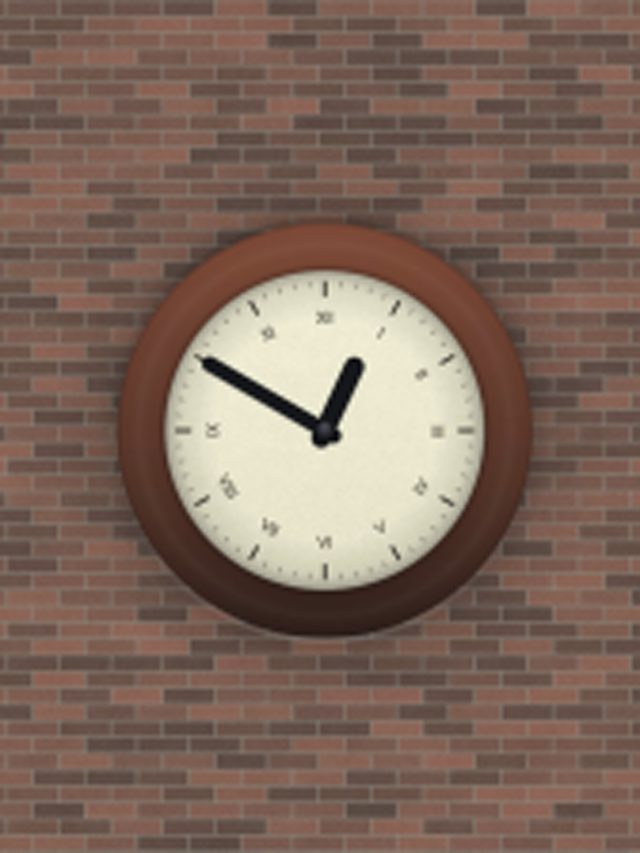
12 h 50 min
